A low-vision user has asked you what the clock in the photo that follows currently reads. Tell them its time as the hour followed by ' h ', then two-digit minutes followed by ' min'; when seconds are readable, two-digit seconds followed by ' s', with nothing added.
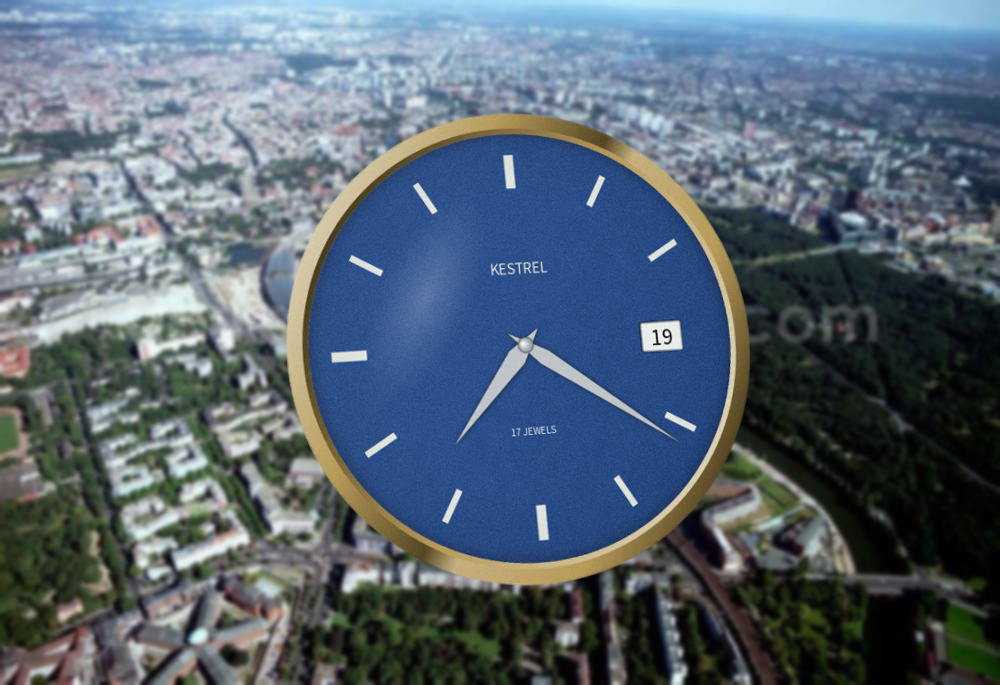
7 h 21 min
